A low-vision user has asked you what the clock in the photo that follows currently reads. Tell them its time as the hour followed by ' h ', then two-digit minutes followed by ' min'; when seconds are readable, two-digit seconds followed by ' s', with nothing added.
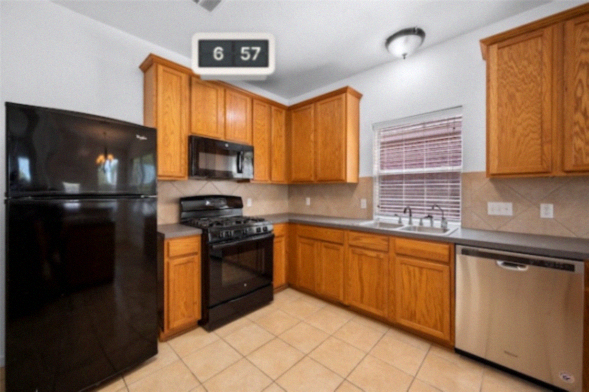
6 h 57 min
